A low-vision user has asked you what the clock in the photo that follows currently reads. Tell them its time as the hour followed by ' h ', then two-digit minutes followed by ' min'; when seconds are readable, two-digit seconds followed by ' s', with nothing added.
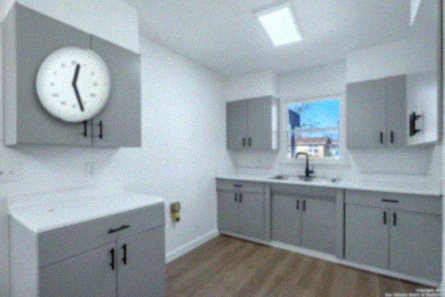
12 h 27 min
